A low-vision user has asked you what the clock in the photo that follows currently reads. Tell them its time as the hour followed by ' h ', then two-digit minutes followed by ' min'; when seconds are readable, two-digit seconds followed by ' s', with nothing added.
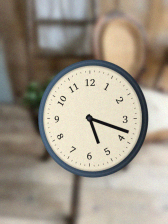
5 h 18 min
